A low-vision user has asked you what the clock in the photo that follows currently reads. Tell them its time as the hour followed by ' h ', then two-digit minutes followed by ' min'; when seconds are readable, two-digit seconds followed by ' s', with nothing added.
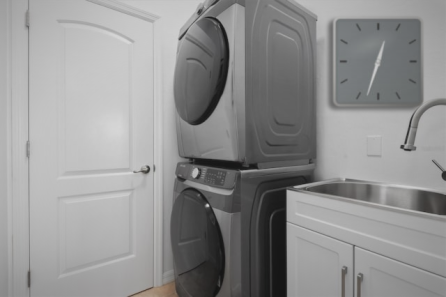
12 h 33 min
